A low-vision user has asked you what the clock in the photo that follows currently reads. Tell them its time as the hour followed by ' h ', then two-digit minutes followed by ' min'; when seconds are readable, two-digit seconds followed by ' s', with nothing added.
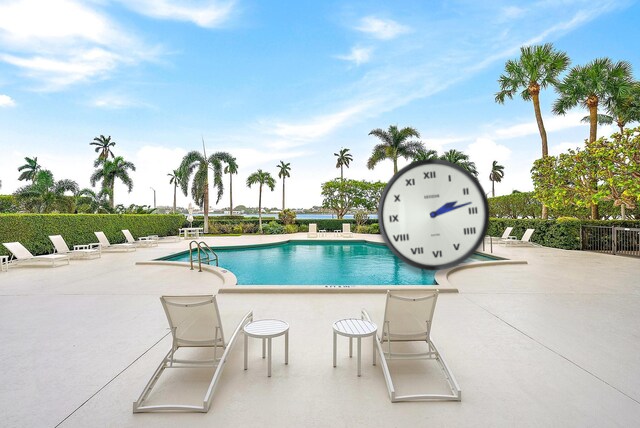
2 h 13 min
